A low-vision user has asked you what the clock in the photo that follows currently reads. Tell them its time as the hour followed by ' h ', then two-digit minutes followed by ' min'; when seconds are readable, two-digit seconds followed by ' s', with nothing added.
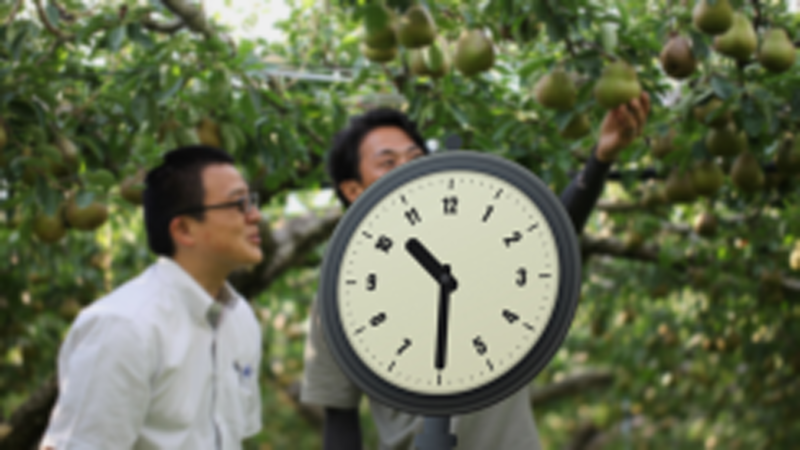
10 h 30 min
